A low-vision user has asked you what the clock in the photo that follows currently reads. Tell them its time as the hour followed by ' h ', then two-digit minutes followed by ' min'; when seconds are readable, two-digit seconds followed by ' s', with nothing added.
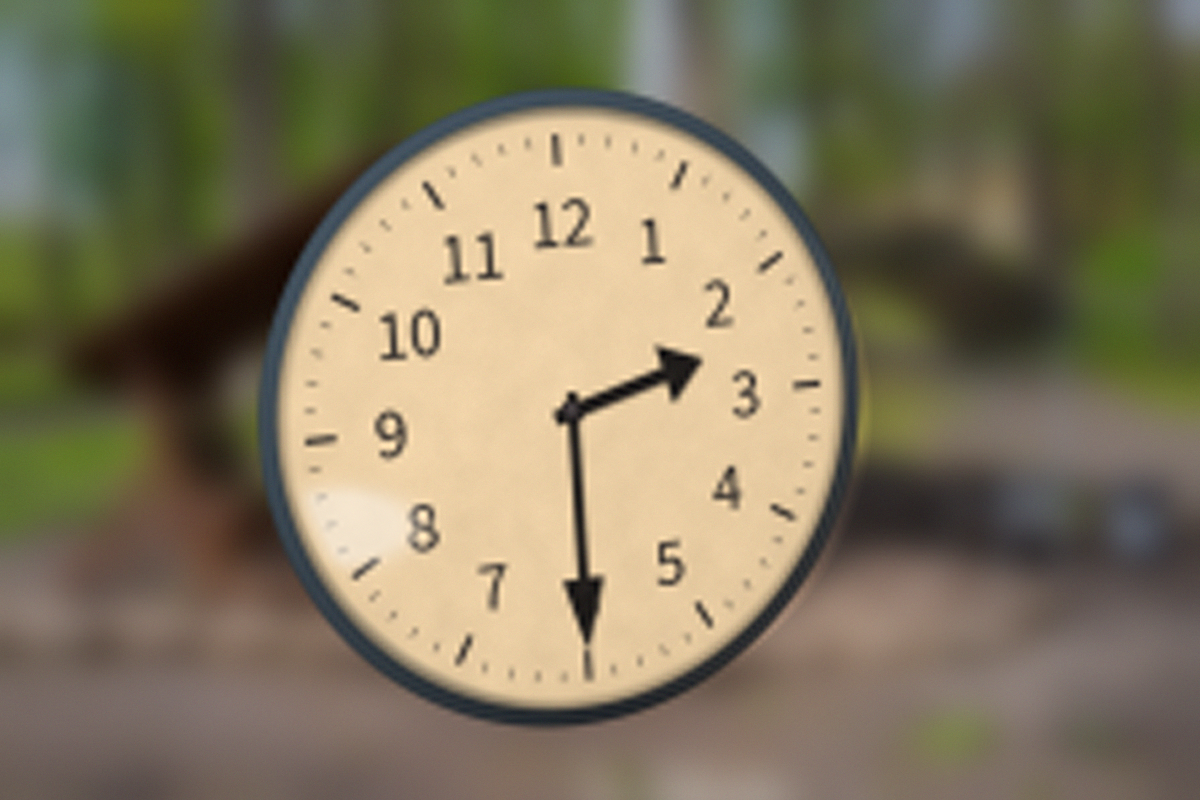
2 h 30 min
